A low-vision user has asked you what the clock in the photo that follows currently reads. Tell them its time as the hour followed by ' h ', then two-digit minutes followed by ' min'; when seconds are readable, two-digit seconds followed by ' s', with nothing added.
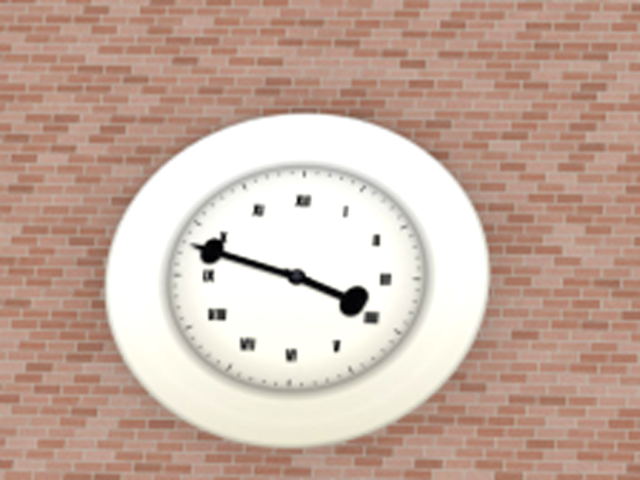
3 h 48 min
